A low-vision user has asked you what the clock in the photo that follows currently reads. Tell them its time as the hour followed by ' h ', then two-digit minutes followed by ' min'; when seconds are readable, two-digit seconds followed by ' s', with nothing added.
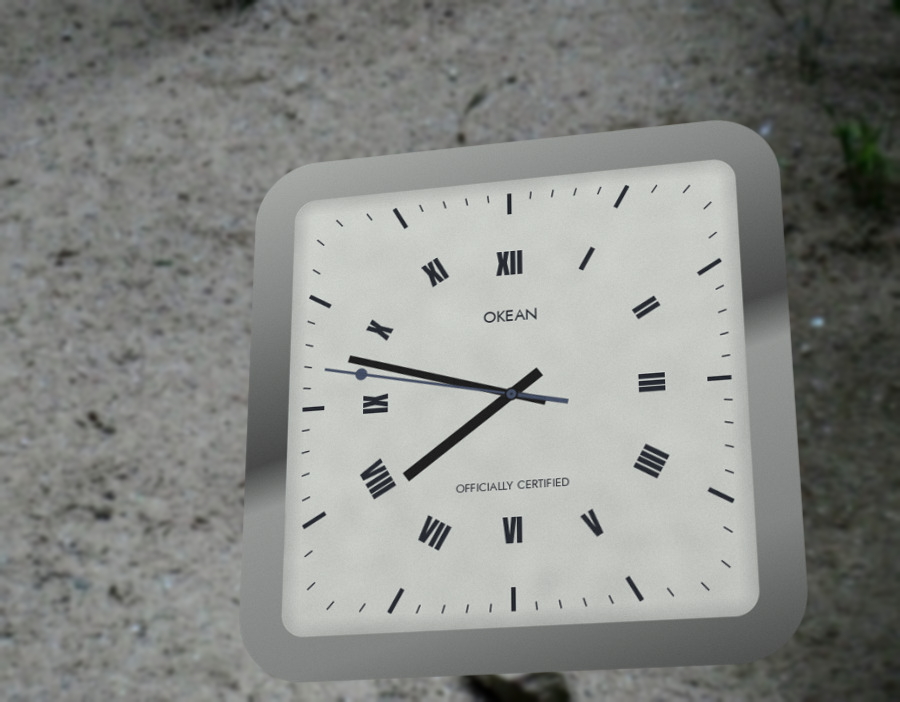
7 h 47 min 47 s
